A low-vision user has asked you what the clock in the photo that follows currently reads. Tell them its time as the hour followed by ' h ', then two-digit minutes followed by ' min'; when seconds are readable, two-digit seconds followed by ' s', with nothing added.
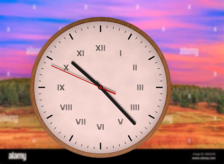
10 h 22 min 49 s
